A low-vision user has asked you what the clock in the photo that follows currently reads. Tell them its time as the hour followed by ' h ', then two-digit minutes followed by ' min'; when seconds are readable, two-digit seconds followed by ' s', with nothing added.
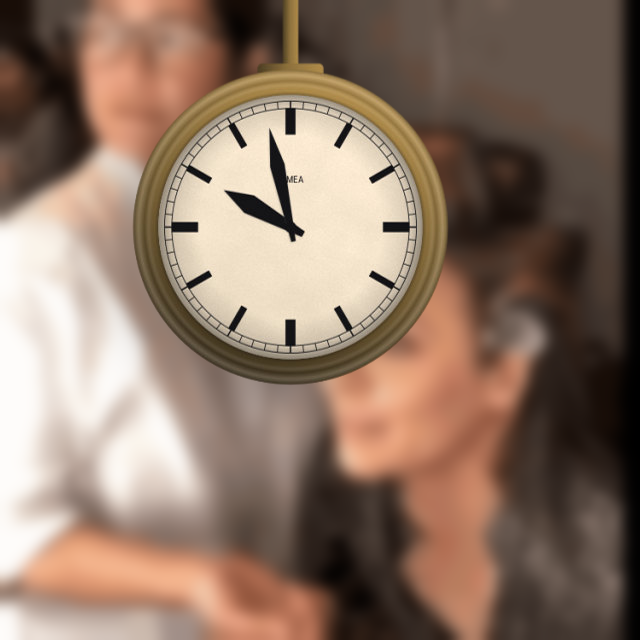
9 h 58 min
